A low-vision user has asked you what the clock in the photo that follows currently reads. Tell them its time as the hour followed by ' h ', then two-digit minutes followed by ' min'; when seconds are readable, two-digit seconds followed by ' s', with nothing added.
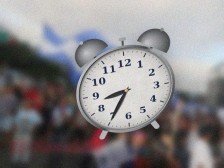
8 h 35 min
